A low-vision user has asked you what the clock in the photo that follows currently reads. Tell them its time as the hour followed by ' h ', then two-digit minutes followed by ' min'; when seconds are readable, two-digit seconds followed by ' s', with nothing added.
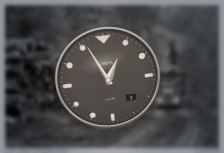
12 h 56 min
